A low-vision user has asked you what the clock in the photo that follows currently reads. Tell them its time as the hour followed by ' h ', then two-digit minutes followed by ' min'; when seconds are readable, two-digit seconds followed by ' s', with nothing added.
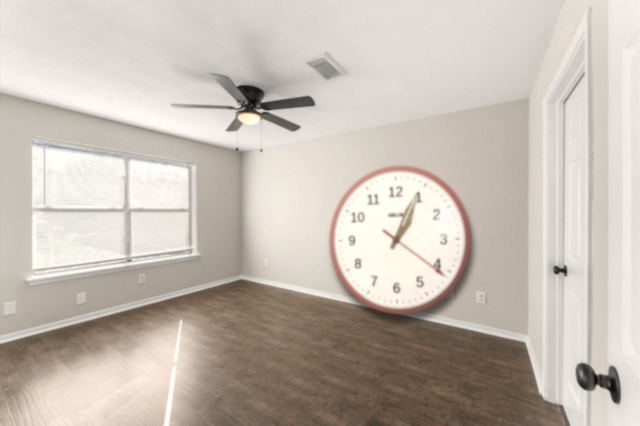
1 h 04 min 21 s
